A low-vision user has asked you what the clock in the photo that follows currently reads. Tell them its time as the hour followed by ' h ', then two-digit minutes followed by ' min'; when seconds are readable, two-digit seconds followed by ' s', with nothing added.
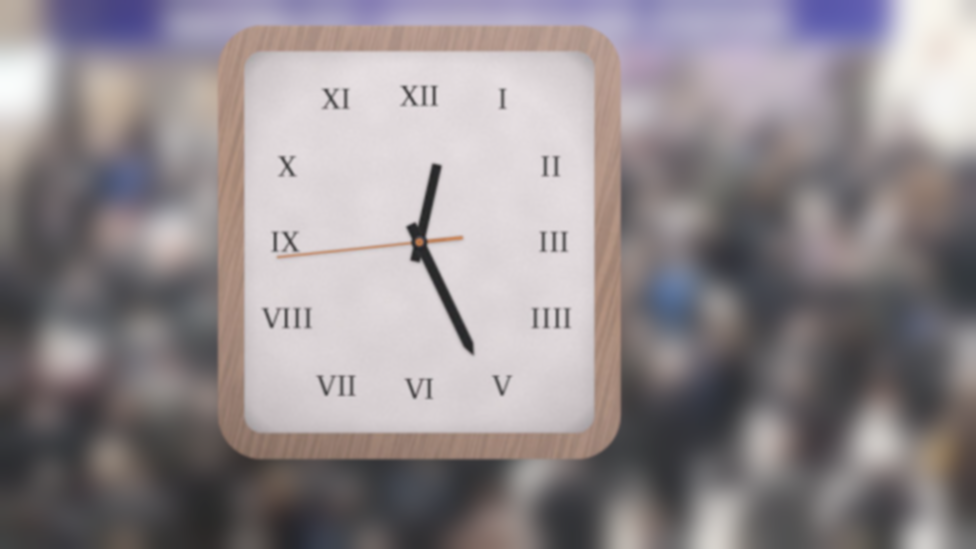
12 h 25 min 44 s
